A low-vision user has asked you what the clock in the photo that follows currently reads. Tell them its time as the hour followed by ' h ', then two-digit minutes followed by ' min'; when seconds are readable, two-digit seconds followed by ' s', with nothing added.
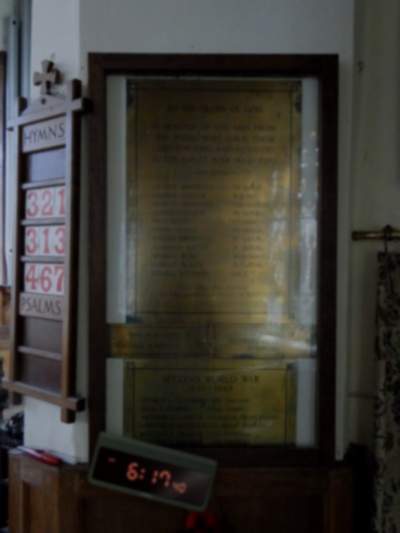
6 h 17 min
